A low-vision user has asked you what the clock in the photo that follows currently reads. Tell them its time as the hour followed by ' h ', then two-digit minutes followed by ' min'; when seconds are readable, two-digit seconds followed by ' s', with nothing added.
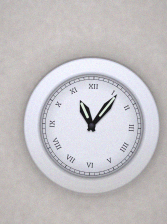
11 h 06 min
